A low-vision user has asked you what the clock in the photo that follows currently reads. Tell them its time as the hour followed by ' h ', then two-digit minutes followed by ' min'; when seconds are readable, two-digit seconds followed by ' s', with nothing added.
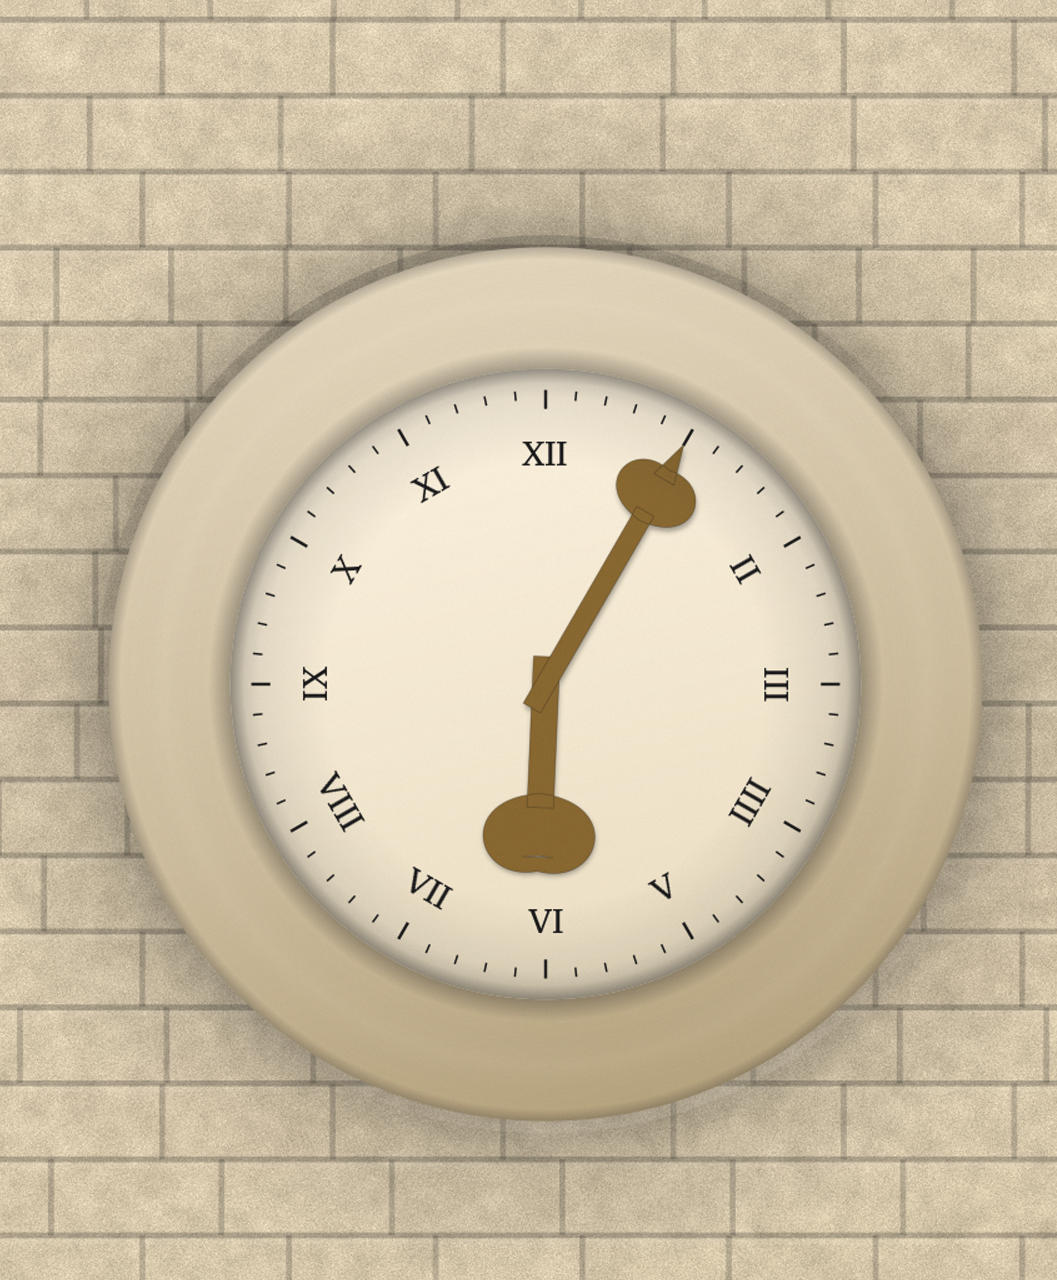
6 h 05 min
